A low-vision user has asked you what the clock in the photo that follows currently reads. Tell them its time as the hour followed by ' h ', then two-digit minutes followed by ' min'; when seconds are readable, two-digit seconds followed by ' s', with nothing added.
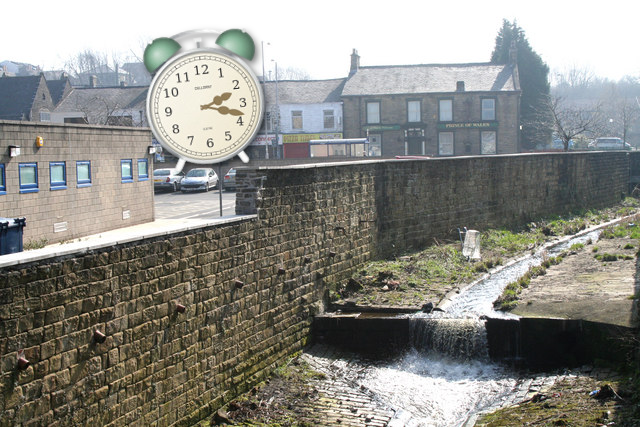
2 h 18 min
